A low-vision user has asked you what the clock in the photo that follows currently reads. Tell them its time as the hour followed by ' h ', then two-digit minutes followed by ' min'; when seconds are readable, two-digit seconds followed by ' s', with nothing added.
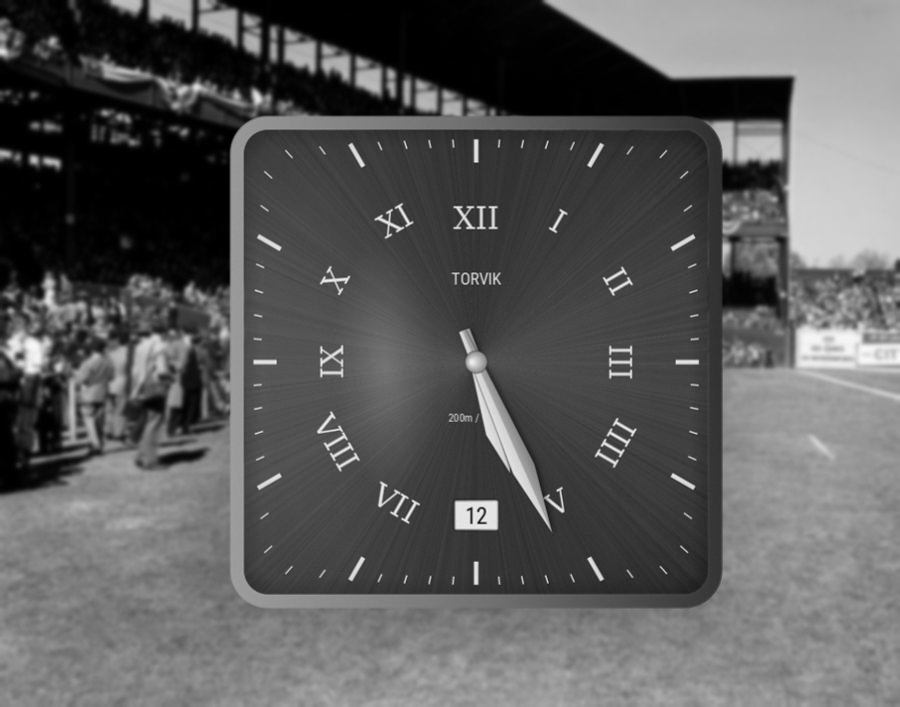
5 h 26 min
